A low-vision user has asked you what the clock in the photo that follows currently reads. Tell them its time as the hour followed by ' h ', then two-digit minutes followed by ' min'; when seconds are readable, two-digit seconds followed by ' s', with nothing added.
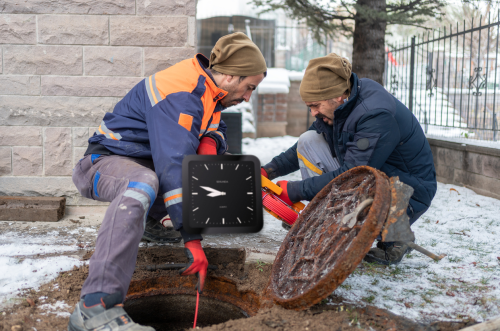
8 h 48 min
